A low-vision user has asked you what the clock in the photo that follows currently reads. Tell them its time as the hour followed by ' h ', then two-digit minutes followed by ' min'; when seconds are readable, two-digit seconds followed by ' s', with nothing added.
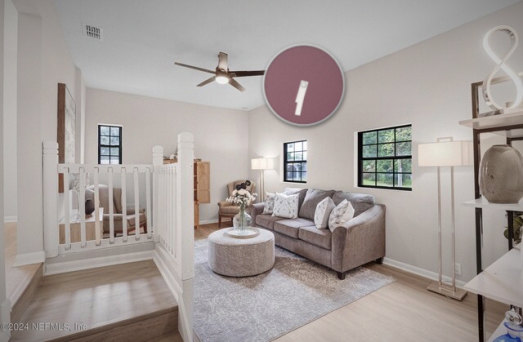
6 h 32 min
